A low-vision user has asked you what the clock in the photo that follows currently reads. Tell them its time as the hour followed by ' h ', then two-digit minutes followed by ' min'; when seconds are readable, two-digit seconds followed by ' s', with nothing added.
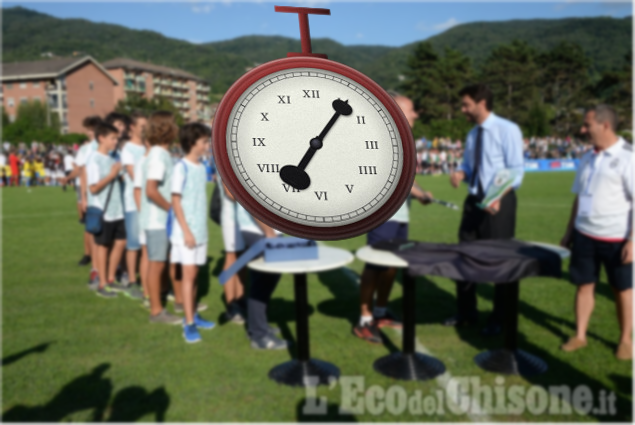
7 h 06 min
